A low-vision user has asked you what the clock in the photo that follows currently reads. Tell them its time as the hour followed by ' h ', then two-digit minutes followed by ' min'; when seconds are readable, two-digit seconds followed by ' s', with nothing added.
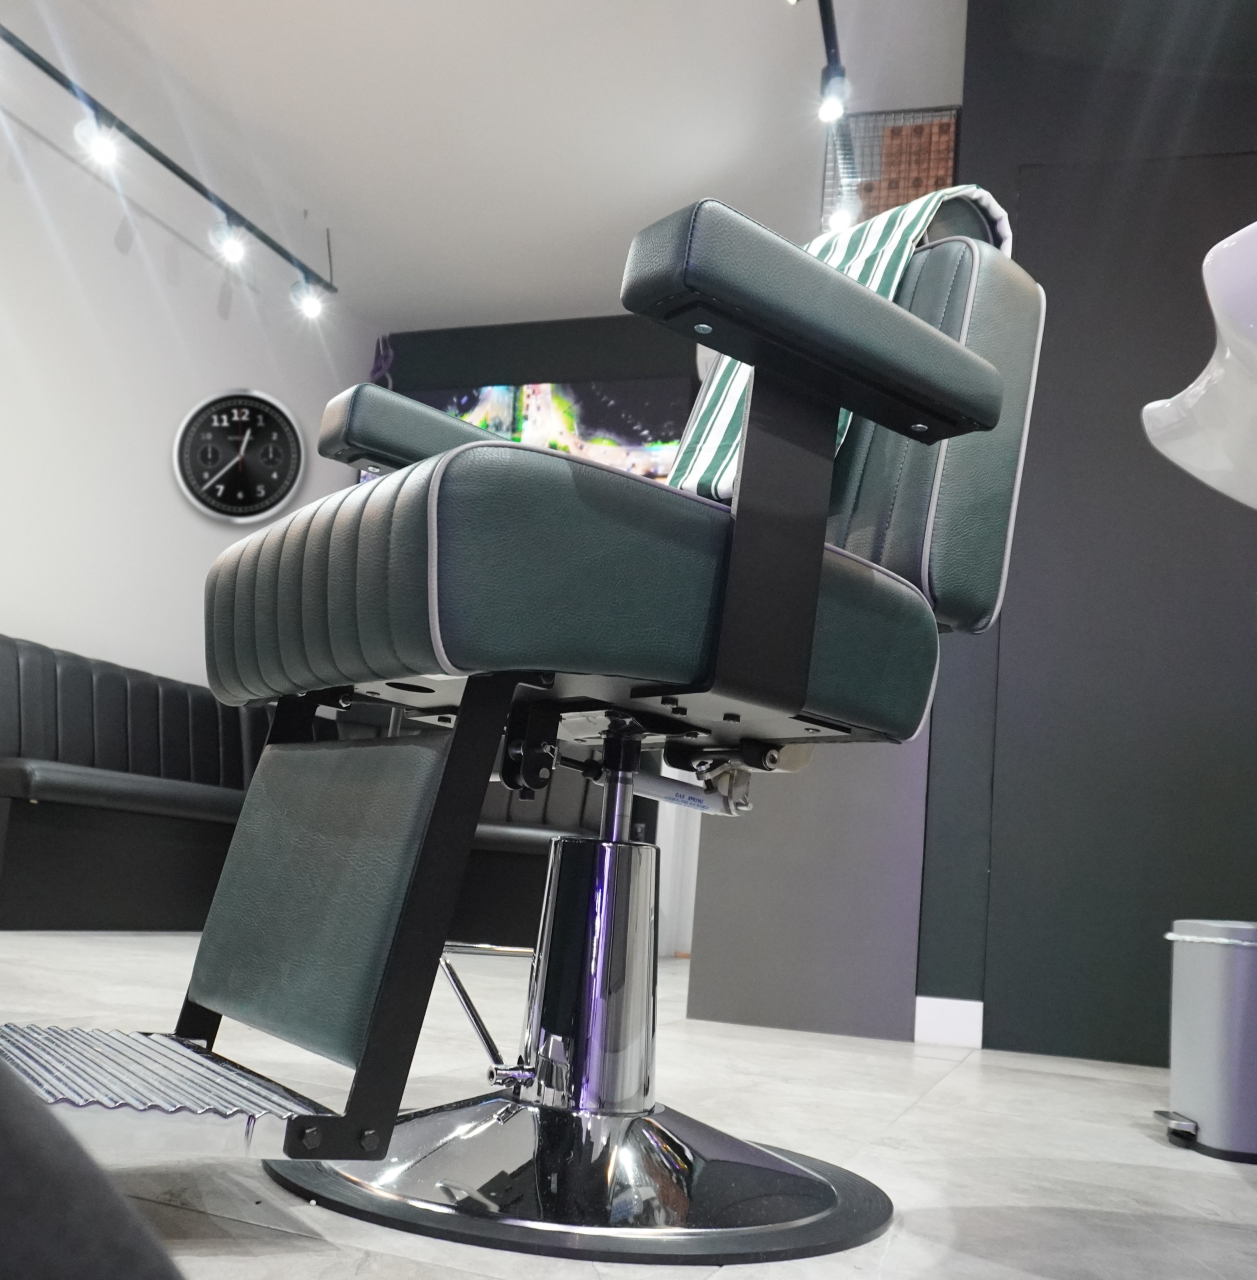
12 h 38 min
